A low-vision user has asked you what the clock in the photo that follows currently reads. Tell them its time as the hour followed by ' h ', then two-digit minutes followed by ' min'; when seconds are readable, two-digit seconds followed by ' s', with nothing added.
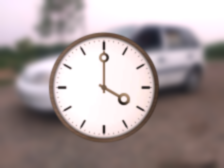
4 h 00 min
